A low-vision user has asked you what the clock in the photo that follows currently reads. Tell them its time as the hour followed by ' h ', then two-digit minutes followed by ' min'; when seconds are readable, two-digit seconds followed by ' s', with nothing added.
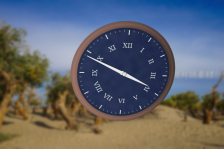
3 h 49 min
